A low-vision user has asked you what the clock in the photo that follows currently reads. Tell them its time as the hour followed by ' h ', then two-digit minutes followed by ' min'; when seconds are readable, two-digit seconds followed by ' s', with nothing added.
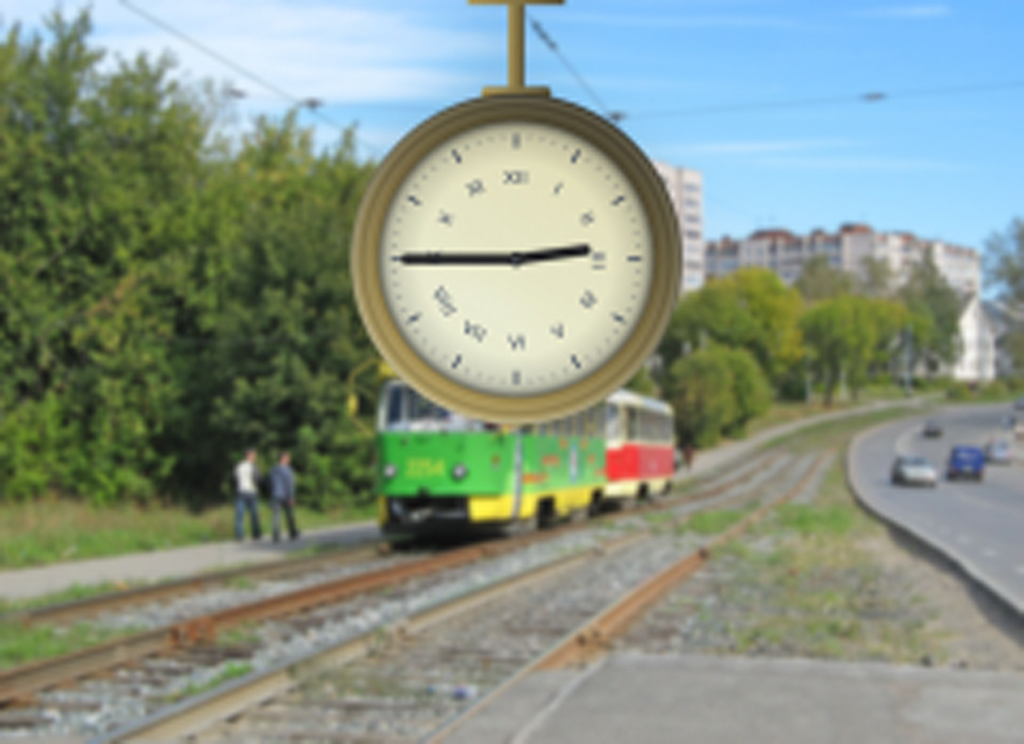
2 h 45 min
